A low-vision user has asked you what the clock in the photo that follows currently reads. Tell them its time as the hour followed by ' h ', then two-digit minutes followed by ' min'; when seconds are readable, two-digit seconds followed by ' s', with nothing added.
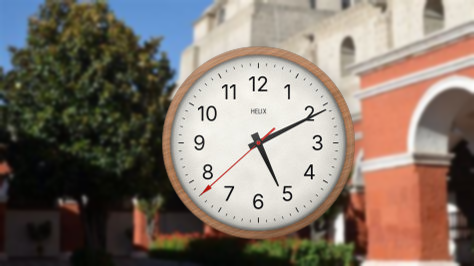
5 h 10 min 38 s
